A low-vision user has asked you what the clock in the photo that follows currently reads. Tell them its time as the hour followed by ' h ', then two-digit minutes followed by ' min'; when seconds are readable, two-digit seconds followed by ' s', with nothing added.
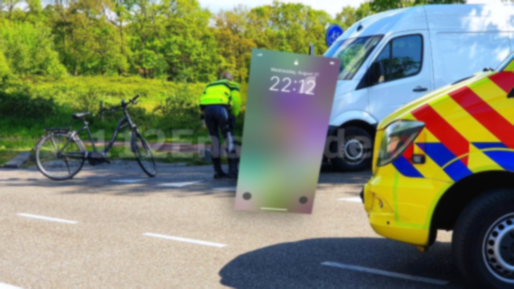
22 h 12 min
